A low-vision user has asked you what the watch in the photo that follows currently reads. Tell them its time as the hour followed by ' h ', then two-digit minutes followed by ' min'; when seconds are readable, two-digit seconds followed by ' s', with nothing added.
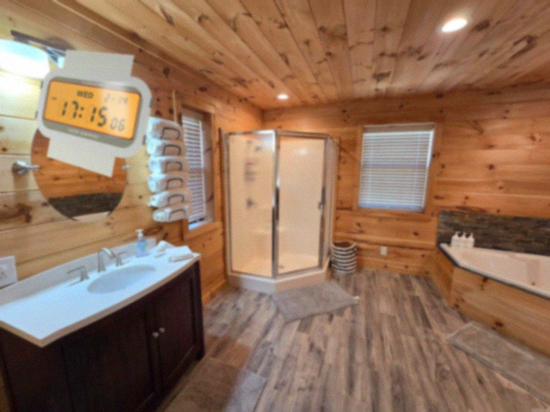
17 h 15 min 06 s
